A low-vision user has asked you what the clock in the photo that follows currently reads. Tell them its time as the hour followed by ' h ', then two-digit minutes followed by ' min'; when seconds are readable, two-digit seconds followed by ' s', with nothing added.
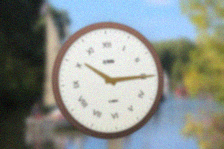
10 h 15 min
